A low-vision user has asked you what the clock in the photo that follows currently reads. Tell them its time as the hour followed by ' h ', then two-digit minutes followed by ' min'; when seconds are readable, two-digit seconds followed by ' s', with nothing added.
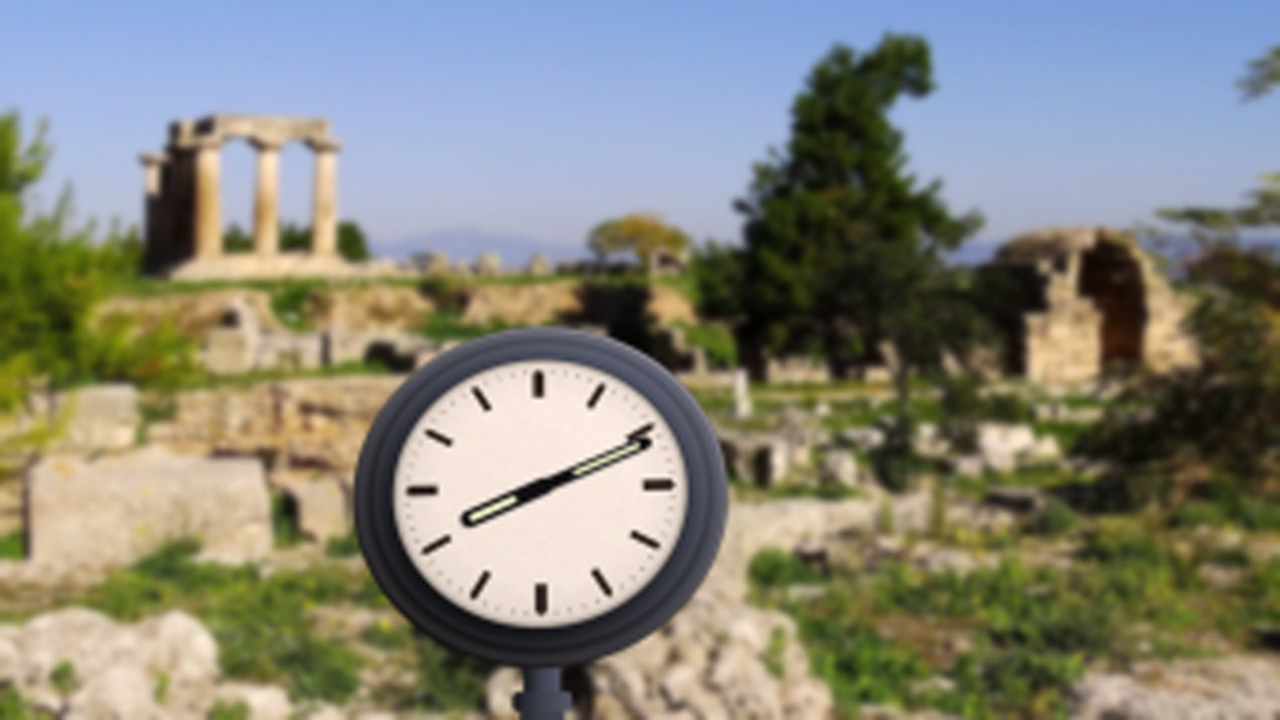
8 h 11 min
